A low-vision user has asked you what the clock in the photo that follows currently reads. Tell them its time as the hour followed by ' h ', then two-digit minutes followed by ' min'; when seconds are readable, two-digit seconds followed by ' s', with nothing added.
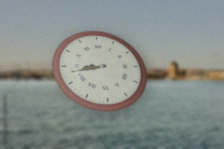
8 h 43 min
